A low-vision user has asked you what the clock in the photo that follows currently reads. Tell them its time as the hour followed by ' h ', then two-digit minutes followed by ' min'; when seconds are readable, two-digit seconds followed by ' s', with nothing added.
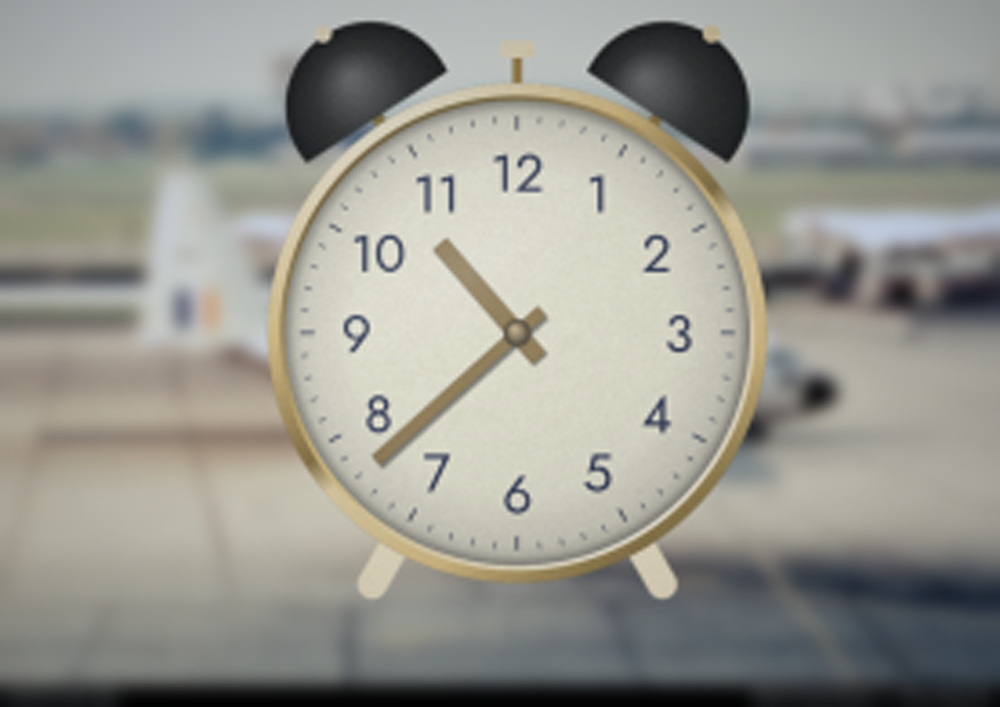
10 h 38 min
